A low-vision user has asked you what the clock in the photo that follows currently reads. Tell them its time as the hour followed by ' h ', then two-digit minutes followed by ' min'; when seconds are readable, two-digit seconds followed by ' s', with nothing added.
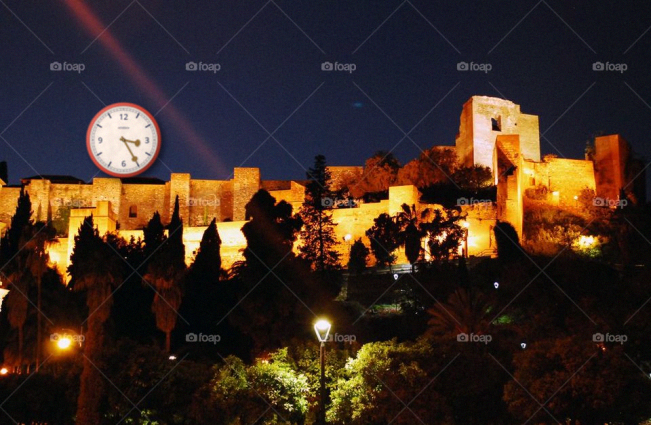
3 h 25 min
